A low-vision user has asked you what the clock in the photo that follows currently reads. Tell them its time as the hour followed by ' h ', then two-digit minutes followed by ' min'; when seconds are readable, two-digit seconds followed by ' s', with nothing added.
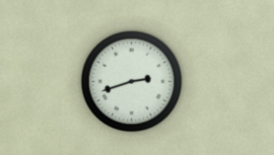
2 h 42 min
